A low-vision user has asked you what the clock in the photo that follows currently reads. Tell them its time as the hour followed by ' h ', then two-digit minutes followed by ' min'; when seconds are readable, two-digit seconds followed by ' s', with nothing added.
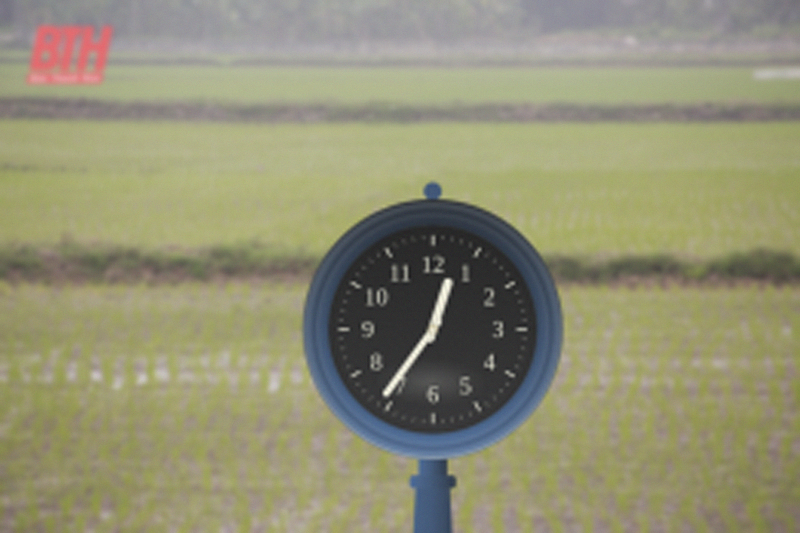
12 h 36 min
